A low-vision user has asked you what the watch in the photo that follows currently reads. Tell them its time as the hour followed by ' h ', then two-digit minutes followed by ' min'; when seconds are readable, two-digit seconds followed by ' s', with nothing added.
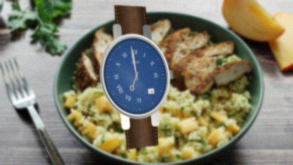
6 h 59 min
